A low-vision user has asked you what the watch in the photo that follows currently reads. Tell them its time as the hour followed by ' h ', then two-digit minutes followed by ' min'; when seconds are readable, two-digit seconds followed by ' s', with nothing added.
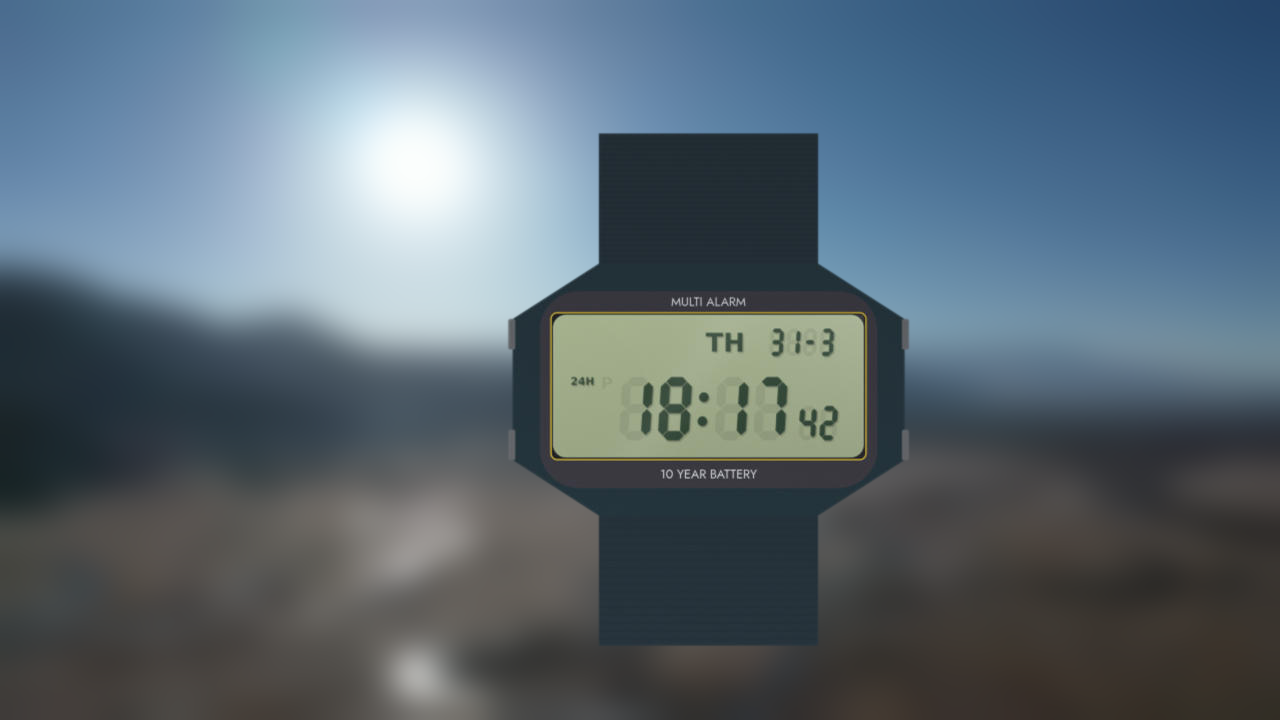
18 h 17 min 42 s
